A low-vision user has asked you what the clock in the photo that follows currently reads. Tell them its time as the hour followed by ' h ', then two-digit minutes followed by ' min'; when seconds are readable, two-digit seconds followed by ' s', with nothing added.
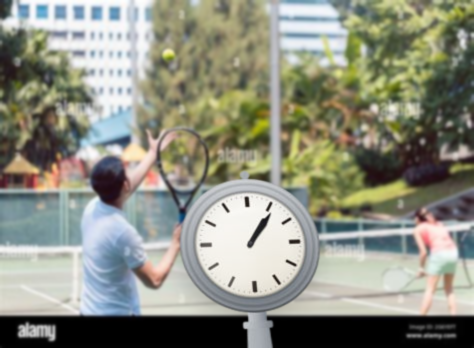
1 h 06 min
